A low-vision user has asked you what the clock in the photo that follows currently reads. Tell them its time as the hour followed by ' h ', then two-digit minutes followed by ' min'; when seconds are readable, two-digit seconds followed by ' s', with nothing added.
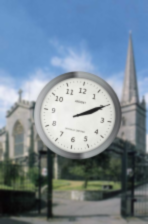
2 h 10 min
